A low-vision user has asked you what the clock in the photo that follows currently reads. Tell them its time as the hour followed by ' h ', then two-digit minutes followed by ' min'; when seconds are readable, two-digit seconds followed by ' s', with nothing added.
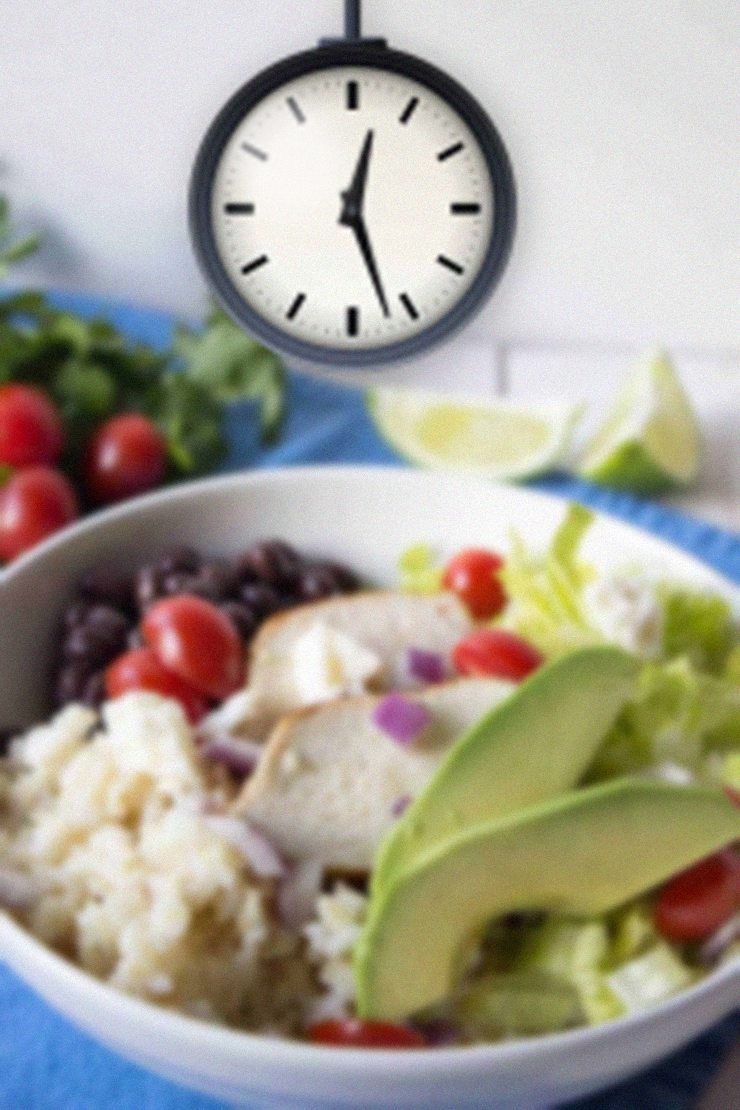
12 h 27 min
